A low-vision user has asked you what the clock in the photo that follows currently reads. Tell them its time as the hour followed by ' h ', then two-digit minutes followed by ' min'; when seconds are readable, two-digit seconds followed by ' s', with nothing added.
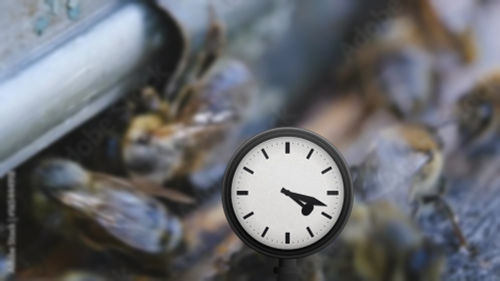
4 h 18 min
